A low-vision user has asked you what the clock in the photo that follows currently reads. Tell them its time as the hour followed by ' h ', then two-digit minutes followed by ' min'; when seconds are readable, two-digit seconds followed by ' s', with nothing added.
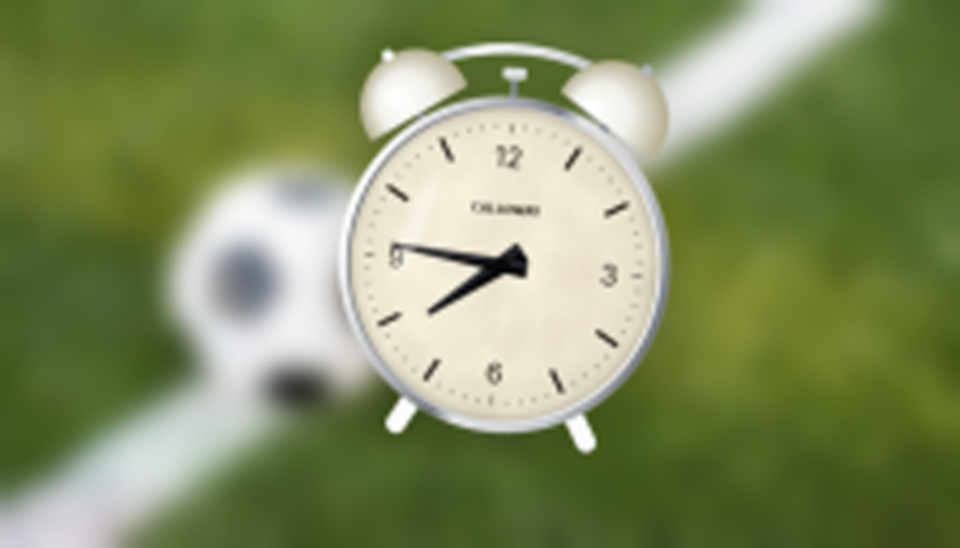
7 h 46 min
